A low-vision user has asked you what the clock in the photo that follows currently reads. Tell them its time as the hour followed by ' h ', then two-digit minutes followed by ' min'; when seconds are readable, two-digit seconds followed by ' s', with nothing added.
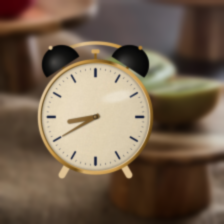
8 h 40 min
